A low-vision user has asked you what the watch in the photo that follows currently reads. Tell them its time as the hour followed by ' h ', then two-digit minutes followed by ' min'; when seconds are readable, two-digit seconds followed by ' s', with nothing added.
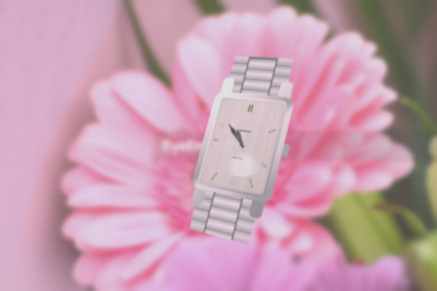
10 h 52 min
